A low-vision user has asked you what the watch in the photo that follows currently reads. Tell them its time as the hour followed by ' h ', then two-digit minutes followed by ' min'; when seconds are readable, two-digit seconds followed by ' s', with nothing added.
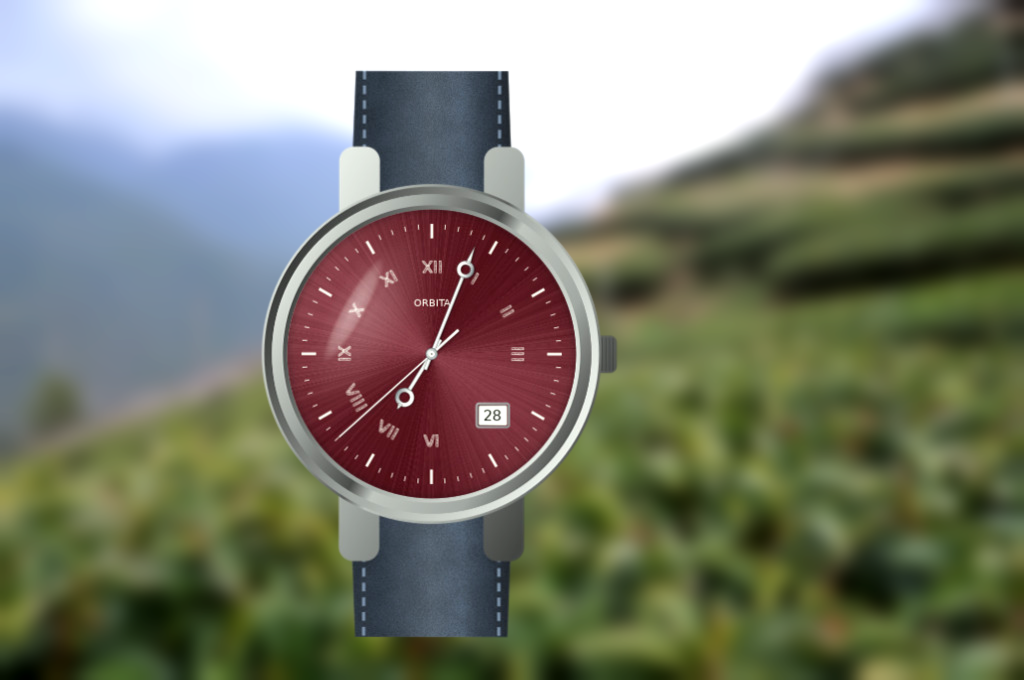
7 h 03 min 38 s
